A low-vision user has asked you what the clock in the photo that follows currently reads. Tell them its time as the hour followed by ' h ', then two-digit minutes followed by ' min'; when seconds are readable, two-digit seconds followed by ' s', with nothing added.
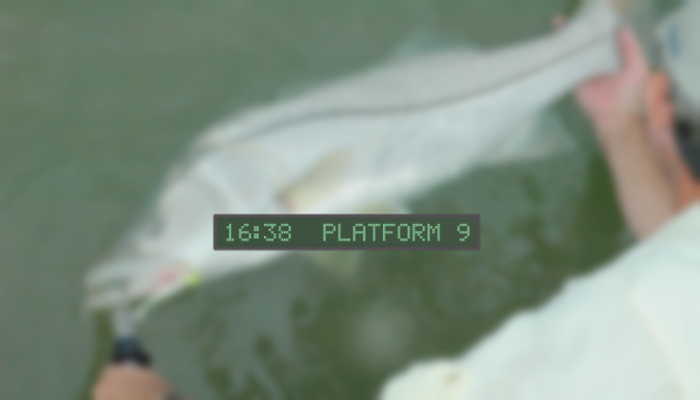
16 h 38 min
